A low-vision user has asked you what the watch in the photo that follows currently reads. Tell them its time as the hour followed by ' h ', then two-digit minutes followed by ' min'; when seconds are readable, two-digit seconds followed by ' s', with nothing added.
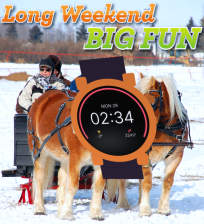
2 h 34 min
